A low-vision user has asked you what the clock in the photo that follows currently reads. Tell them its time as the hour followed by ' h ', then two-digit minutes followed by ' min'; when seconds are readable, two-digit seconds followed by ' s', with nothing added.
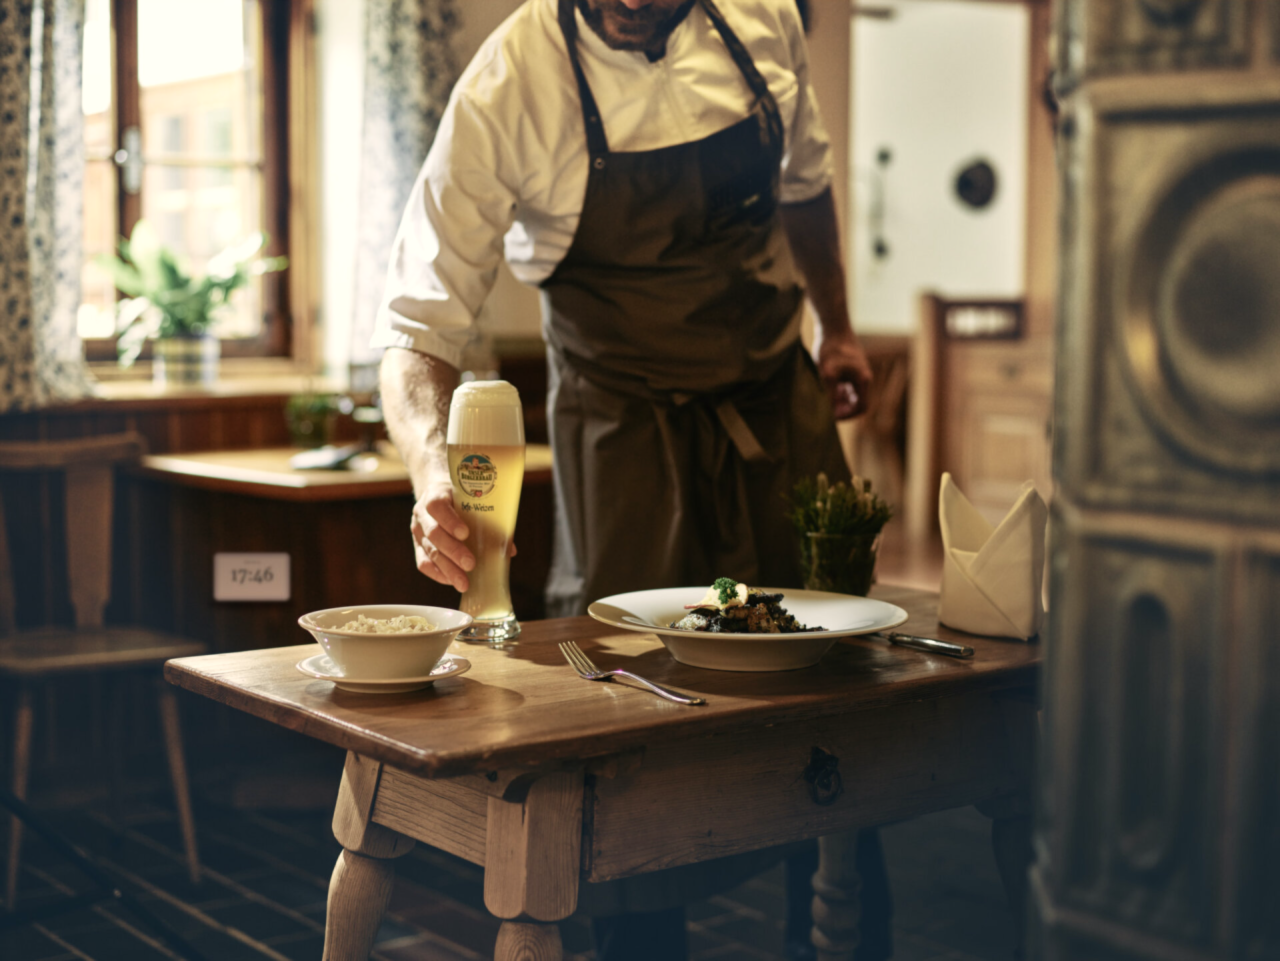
17 h 46 min
